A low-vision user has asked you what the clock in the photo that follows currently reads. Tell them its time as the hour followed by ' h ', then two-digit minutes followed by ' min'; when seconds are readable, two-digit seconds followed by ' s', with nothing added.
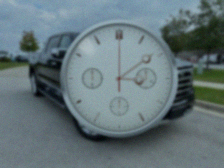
3 h 09 min
